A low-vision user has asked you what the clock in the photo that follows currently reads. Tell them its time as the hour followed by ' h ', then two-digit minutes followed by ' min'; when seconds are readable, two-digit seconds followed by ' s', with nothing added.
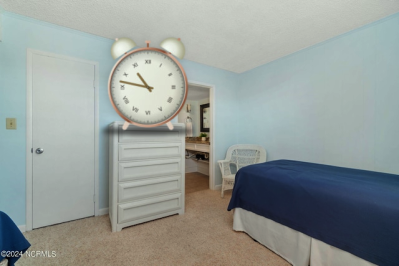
10 h 47 min
